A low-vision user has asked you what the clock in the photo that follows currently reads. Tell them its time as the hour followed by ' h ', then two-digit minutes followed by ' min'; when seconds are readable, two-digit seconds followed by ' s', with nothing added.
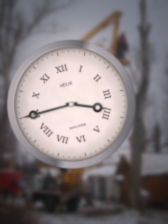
3 h 45 min
